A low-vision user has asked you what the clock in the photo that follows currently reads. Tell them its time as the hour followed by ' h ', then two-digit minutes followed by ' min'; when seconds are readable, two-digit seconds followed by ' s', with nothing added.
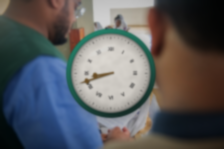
8 h 42 min
